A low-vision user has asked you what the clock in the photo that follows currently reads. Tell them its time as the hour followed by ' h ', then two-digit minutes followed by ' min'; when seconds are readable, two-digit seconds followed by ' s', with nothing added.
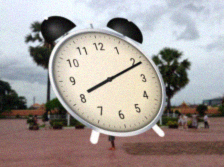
8 h 11 min
